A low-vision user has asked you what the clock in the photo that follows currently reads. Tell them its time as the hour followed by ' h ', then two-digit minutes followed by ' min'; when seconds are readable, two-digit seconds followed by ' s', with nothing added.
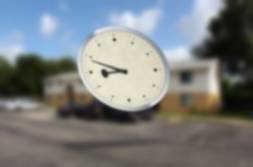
8 h 49 min
